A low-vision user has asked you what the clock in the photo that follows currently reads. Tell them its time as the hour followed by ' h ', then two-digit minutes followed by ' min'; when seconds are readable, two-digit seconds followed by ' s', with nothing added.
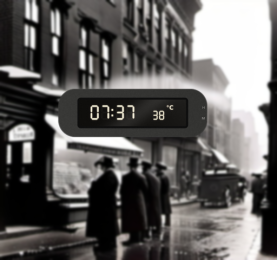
7 h 37 min
